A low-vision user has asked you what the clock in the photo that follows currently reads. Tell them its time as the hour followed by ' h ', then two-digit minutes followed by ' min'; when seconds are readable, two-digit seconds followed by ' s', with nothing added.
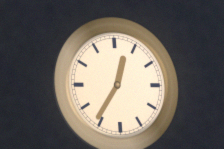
12 h 36 min
